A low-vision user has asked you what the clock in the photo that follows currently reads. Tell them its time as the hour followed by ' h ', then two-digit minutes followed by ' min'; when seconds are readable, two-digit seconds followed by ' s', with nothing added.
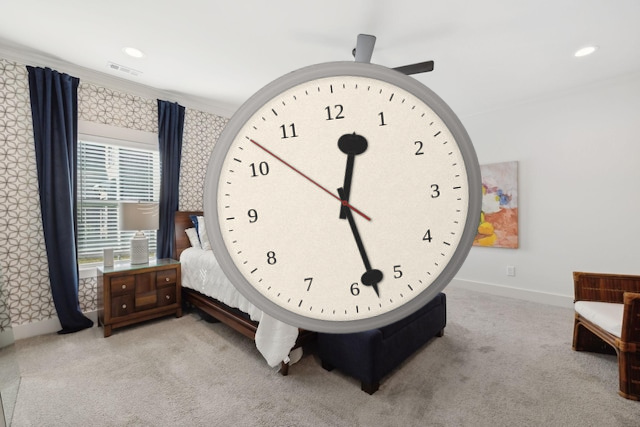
12 h 27 min 52 s
